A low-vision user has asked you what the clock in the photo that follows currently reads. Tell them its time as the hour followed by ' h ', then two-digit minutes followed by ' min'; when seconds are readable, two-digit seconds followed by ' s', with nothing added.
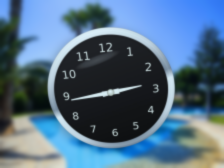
2 h 44 min
